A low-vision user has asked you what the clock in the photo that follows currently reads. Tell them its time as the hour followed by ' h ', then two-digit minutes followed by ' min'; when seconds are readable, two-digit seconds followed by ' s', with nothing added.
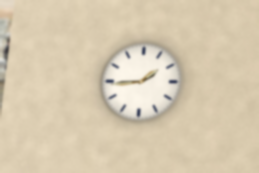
1 h 44 min
